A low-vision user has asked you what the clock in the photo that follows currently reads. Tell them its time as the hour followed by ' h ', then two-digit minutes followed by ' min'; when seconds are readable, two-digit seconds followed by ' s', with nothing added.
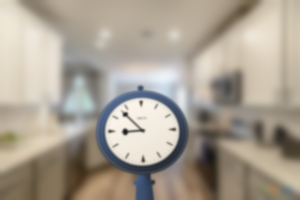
8 h 53 min
